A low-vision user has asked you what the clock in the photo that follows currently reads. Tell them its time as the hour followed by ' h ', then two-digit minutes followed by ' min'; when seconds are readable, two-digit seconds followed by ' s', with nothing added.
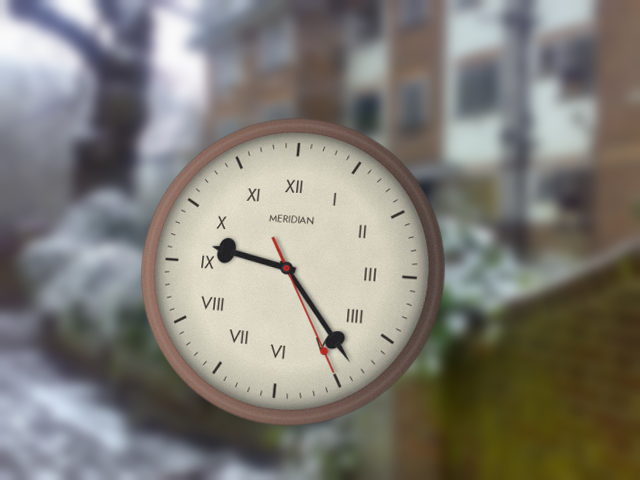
9 h 23 min 25 s
